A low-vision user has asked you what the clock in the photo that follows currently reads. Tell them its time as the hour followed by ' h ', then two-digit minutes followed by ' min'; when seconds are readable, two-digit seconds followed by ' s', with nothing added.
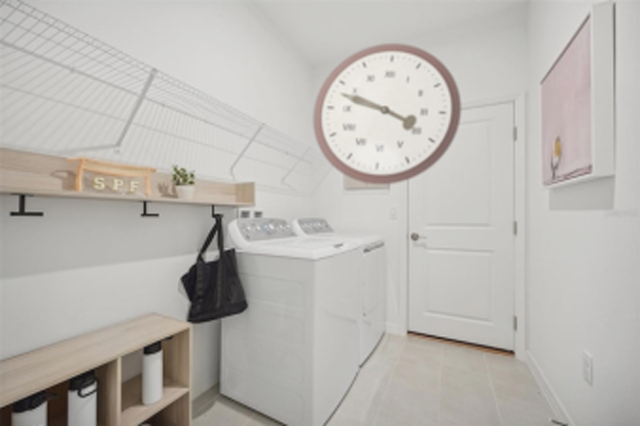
3 h 48 min
